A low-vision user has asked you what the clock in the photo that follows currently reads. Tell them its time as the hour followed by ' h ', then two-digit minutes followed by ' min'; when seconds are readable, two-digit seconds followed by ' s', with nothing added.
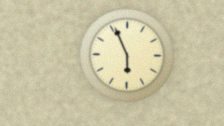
5 h 56 min
